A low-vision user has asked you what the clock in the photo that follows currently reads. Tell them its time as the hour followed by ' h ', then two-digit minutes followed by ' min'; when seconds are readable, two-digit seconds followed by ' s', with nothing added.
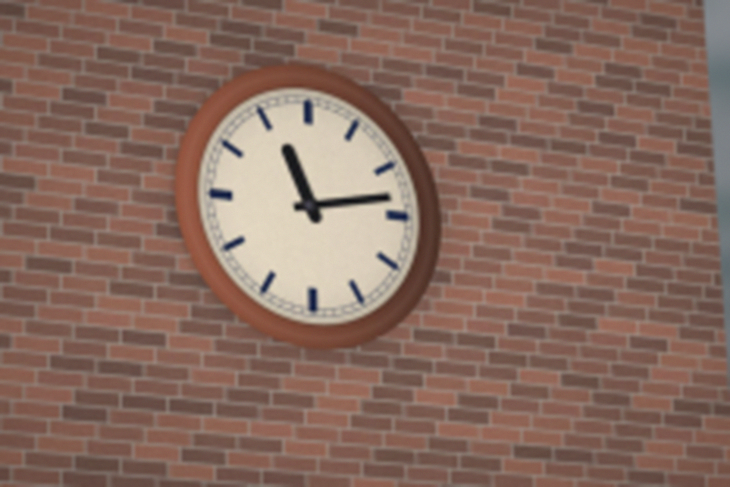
11 h 13 min
